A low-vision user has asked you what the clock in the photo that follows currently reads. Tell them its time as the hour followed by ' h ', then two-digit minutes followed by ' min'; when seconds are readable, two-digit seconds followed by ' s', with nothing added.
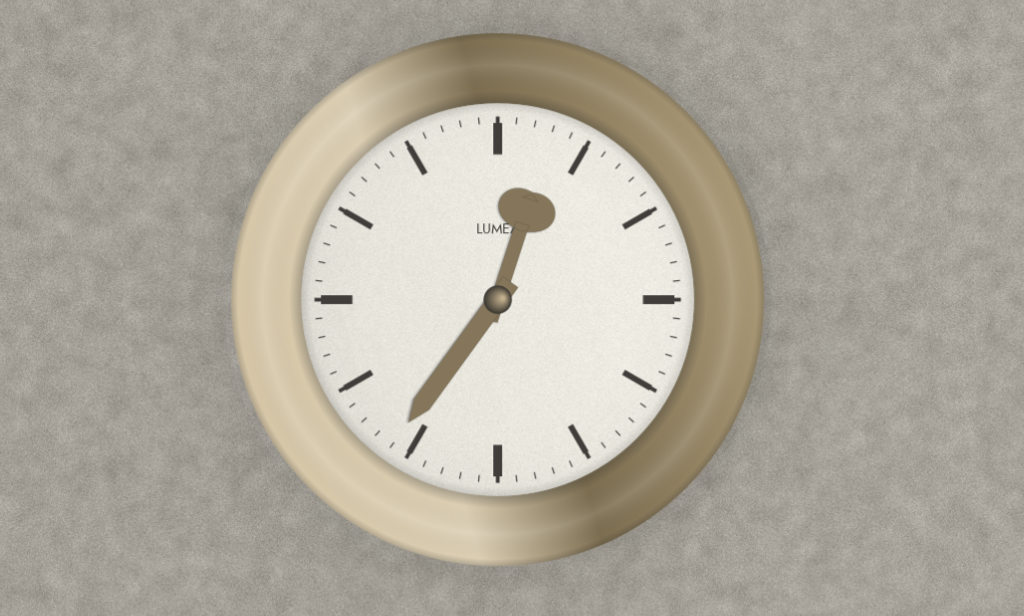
12 h 36 min
